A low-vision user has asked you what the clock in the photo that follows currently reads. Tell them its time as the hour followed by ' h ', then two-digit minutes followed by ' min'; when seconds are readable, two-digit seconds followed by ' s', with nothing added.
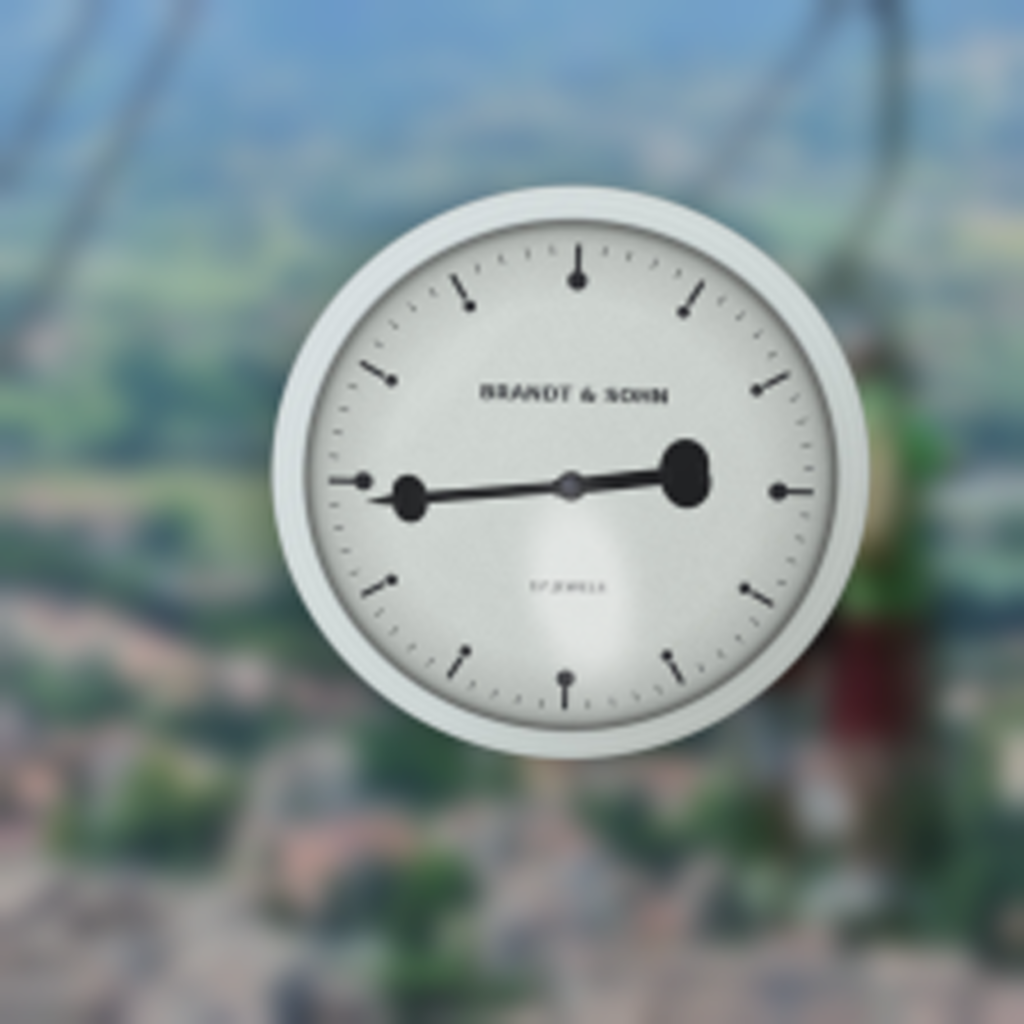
2 h 44 min
